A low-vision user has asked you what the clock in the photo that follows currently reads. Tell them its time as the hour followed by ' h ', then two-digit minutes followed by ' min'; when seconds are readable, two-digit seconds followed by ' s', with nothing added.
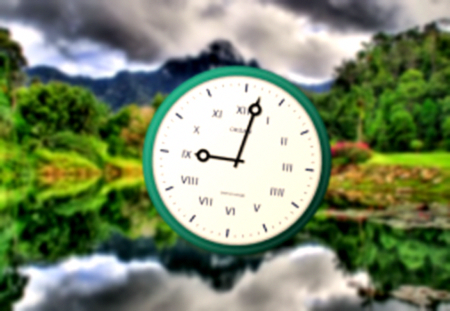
9 h 02 min
